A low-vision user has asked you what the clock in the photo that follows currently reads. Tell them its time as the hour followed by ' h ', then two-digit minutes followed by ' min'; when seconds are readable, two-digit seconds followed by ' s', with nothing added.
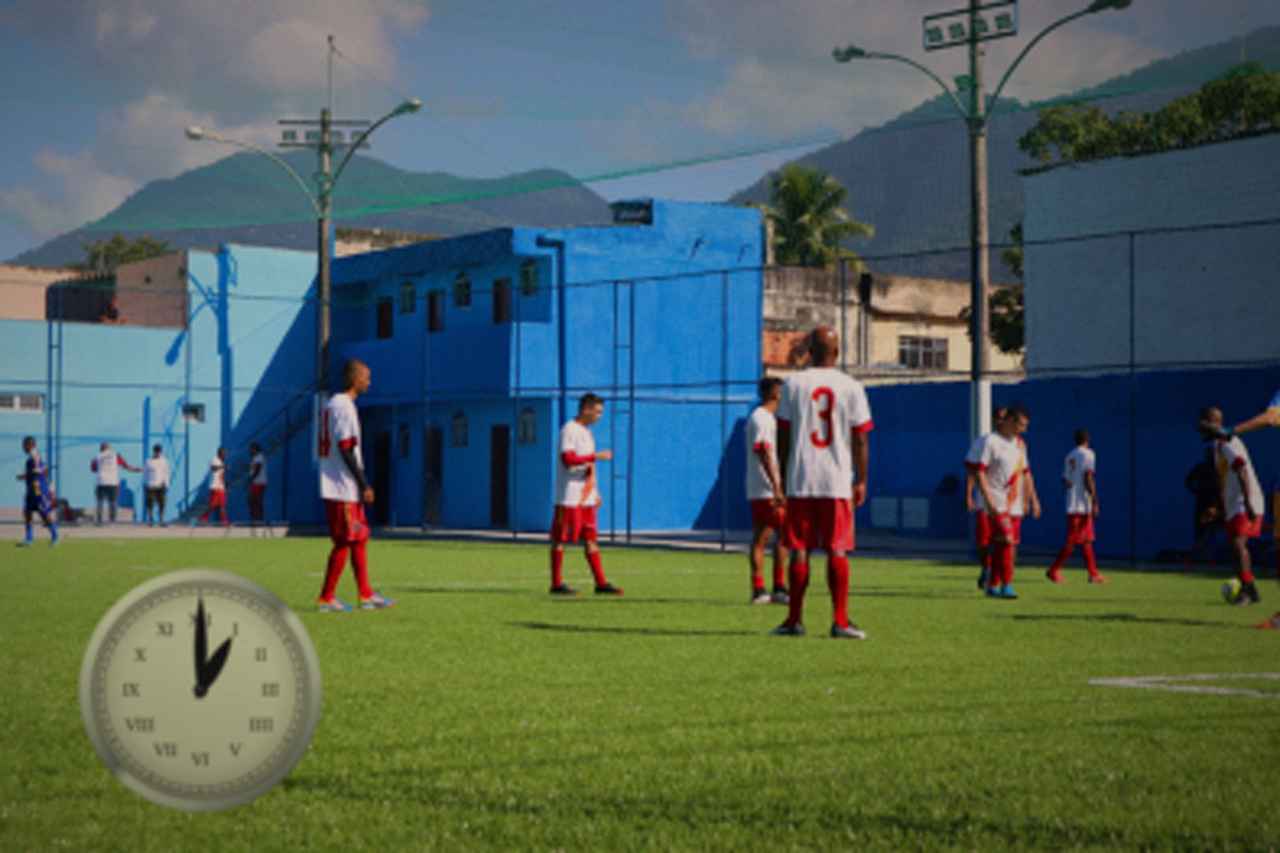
1 h 00 min
